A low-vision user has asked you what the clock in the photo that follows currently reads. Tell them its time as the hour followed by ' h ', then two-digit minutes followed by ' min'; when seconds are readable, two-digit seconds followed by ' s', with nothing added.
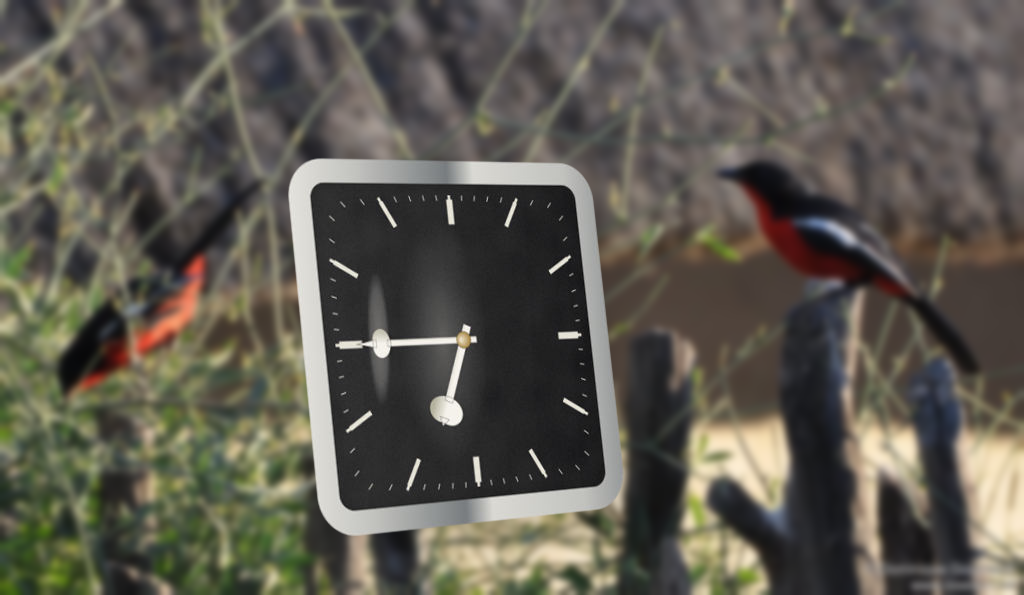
6 h 45 min
